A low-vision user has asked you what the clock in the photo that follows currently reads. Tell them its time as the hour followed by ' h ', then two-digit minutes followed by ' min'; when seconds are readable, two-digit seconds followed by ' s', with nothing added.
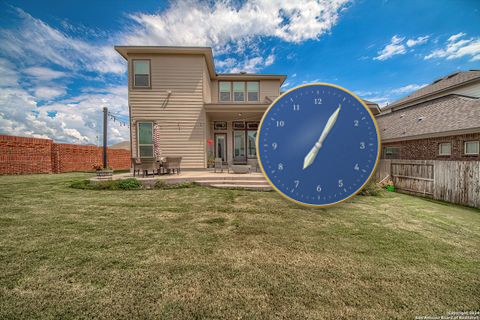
7 h 05 min
